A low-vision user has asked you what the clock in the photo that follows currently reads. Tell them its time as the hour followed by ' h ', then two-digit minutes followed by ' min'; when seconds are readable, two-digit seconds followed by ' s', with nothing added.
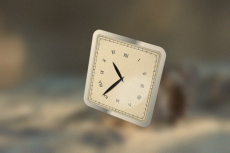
10 h 36 min
